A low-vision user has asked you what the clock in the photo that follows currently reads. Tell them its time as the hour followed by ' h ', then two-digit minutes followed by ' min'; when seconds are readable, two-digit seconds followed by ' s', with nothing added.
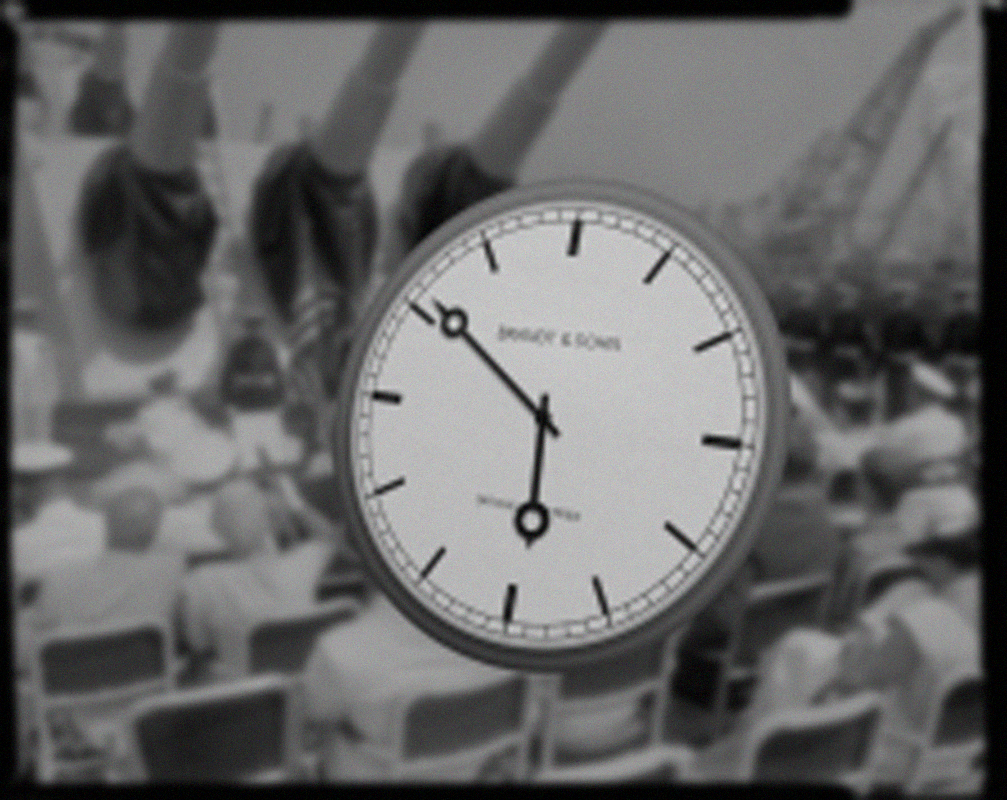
5 h 51 min
